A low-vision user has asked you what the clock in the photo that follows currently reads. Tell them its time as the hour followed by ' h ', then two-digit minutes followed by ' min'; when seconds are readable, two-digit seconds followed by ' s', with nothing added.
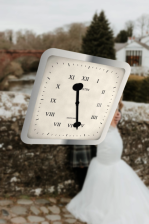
11 h 27 min
